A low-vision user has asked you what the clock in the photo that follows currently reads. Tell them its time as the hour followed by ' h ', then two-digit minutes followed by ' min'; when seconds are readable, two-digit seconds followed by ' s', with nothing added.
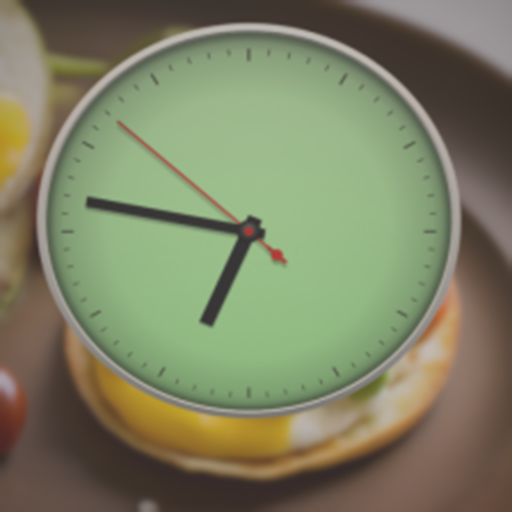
6 h 46 min 52 s
